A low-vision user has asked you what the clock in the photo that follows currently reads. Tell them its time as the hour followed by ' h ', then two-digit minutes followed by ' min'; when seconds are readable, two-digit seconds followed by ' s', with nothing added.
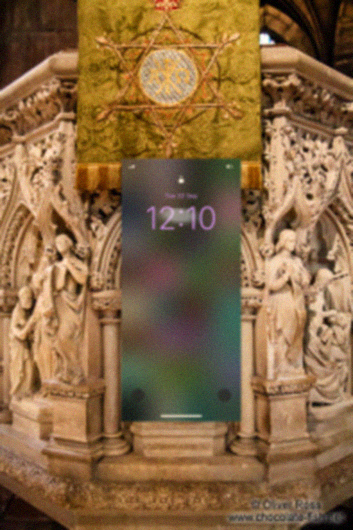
12 h 10 min
